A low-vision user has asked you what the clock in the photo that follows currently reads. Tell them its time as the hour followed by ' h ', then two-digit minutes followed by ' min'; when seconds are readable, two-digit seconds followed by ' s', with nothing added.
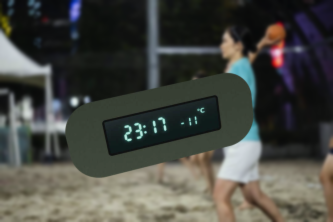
23 h 17 min
